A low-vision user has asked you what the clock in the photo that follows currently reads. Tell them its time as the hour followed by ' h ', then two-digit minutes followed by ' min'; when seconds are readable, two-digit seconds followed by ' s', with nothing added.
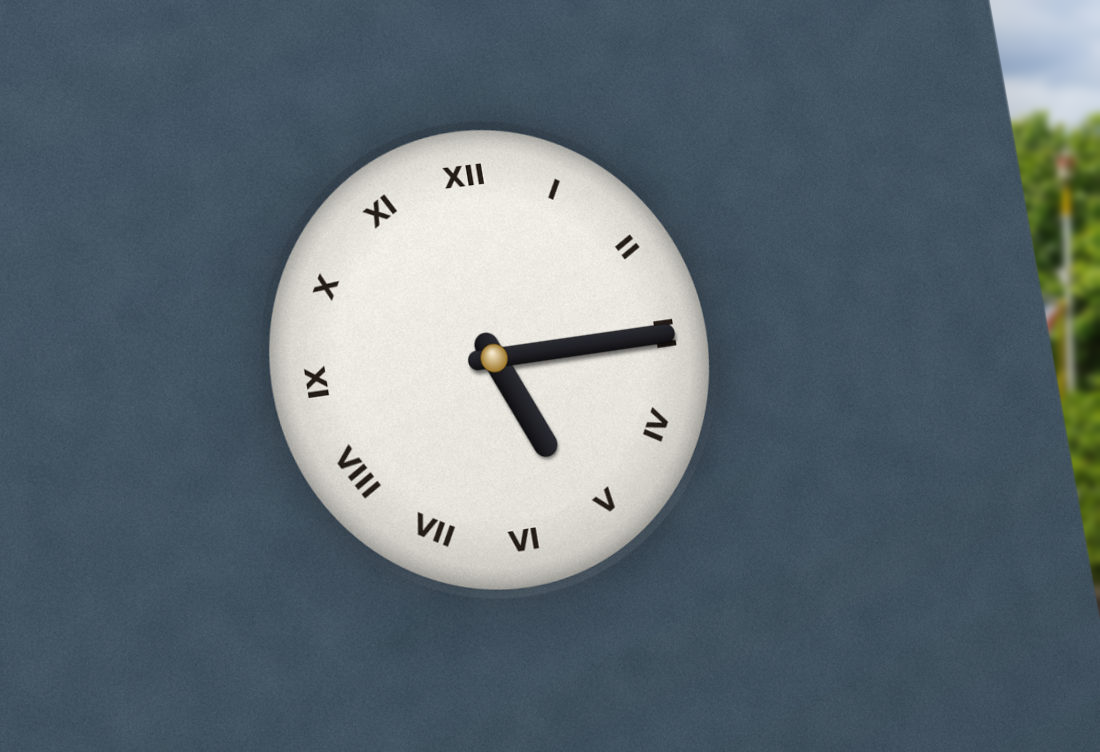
5 h 15 min
